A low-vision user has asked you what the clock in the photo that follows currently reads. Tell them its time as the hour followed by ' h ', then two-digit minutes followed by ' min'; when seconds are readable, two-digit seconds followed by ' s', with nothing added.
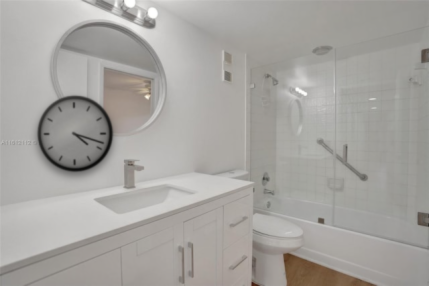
4 h 18 min
